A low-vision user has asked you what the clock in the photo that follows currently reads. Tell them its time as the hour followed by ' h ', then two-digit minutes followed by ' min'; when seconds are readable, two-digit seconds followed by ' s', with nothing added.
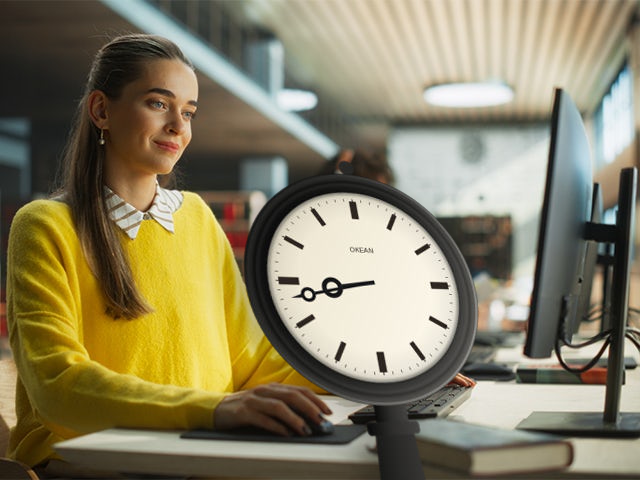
8 h 43 min
